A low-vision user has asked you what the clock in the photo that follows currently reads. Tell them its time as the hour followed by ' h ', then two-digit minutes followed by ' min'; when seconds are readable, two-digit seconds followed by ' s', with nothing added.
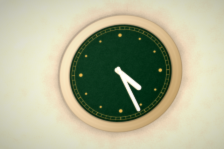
4 h 26 min
